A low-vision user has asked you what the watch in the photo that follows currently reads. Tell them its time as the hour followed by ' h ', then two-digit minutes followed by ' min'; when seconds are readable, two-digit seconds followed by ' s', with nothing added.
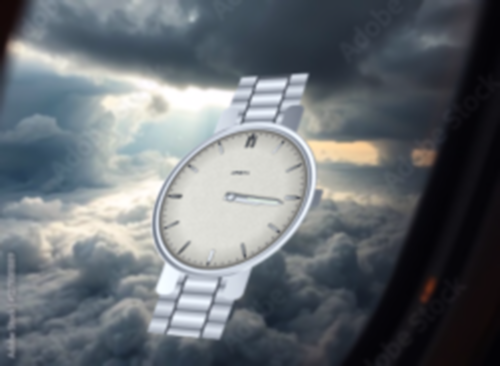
3 h 16 min
